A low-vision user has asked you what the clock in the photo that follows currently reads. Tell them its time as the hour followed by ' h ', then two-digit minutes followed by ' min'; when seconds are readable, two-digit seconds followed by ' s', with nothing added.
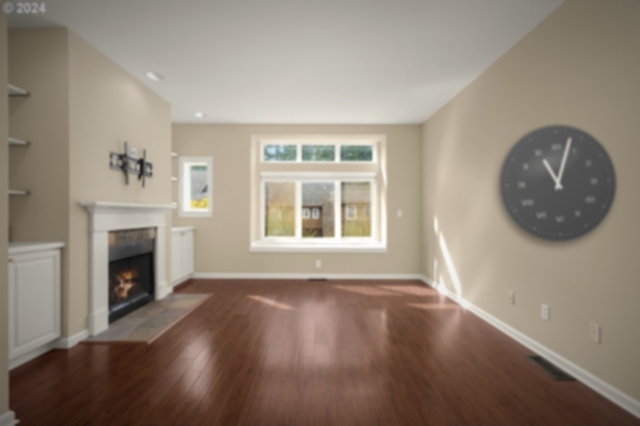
11 h 03 min
